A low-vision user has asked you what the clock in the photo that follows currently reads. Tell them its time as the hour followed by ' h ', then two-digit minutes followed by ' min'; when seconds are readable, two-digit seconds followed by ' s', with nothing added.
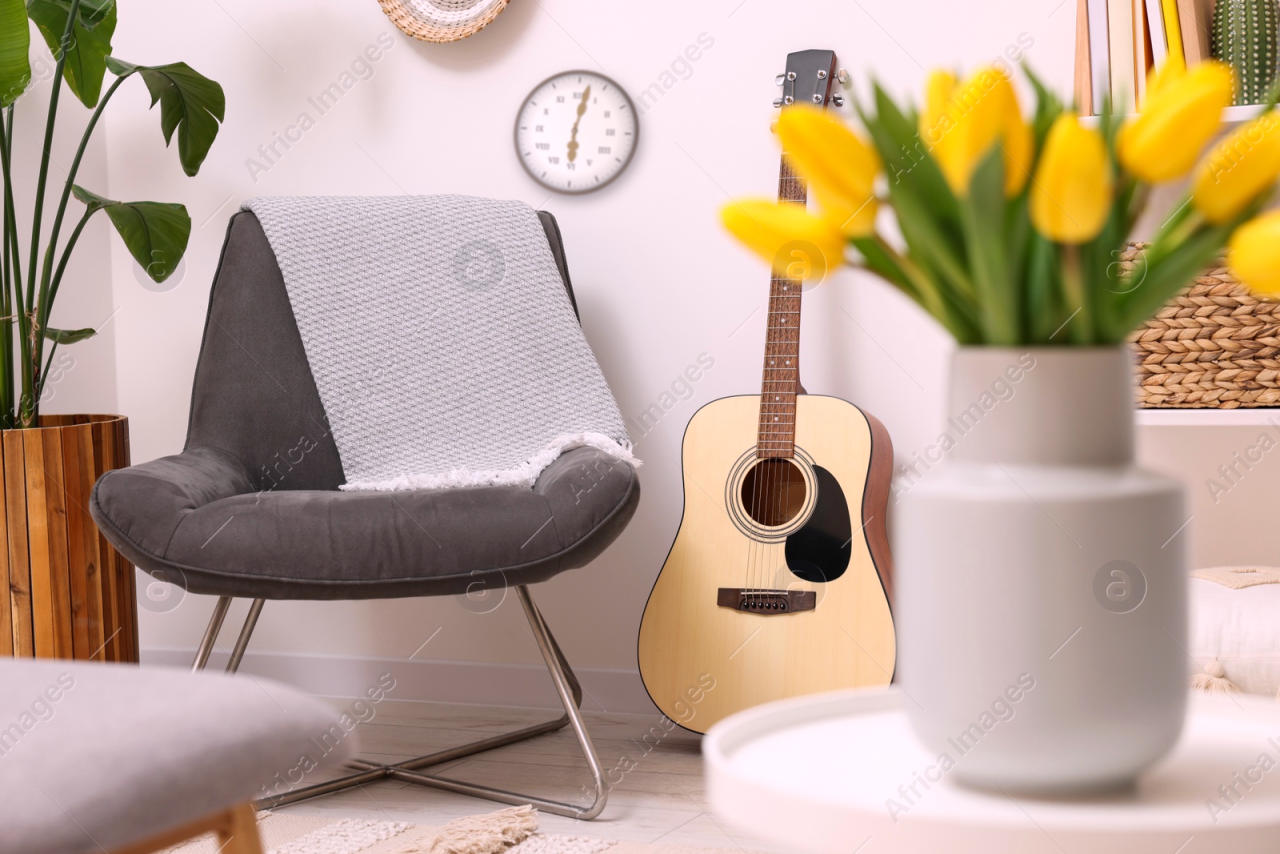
6 h 02 min
